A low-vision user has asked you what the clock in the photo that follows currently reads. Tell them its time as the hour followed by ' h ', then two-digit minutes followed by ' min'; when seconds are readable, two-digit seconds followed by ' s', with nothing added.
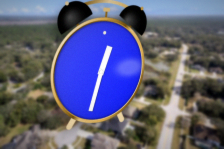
12 h 32 min
